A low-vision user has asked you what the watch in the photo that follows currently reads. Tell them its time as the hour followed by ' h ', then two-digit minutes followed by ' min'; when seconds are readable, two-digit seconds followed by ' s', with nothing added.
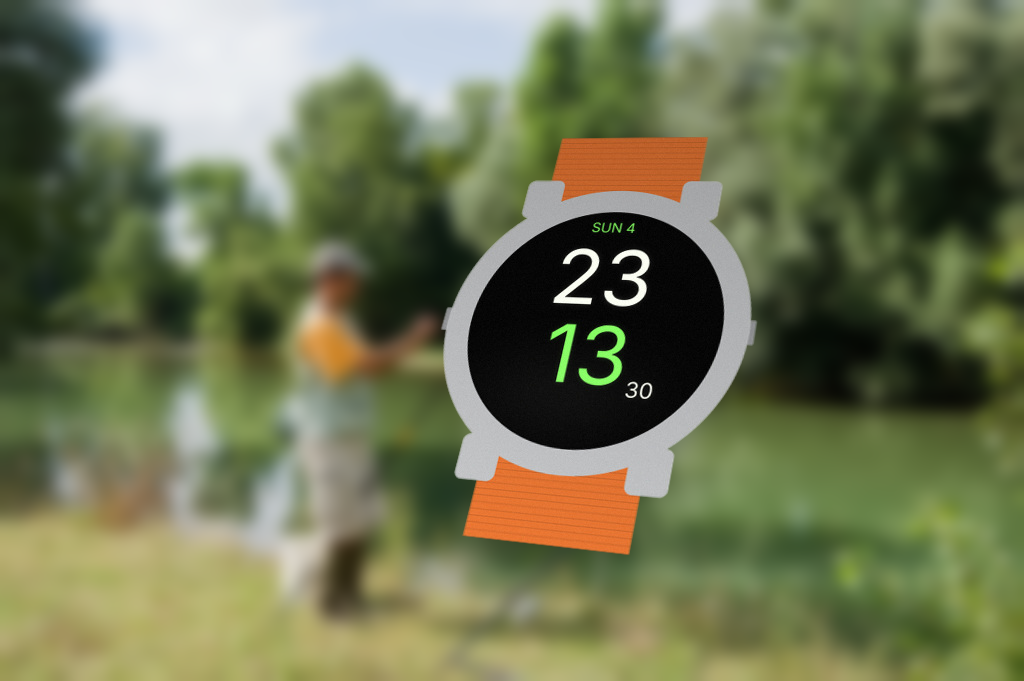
23 h 13 min 30 s
